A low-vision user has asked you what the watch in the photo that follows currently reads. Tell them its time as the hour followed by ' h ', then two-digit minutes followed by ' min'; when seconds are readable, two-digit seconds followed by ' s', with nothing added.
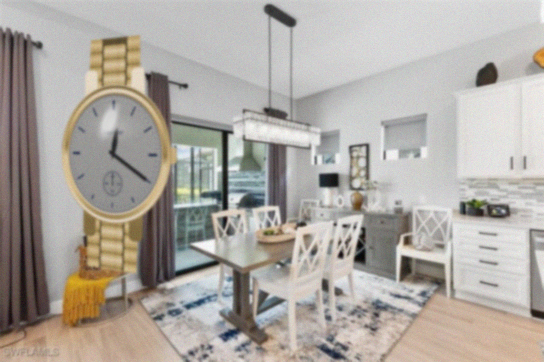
12 h 20 min
